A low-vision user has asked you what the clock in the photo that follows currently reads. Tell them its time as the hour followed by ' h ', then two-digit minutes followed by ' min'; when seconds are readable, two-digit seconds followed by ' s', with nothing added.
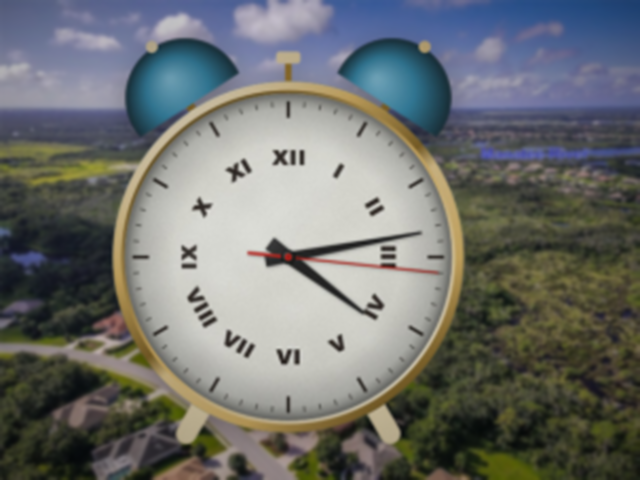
4 h 13 min 16 s
